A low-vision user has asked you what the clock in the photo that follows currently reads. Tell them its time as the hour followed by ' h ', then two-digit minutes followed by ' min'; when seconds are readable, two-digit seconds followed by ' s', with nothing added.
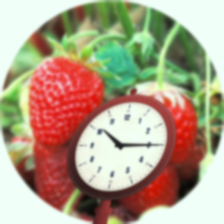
10 h 15 min
